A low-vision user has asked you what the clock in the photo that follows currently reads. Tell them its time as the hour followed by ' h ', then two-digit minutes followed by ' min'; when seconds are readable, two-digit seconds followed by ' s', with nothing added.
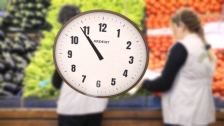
10 h 54 min
